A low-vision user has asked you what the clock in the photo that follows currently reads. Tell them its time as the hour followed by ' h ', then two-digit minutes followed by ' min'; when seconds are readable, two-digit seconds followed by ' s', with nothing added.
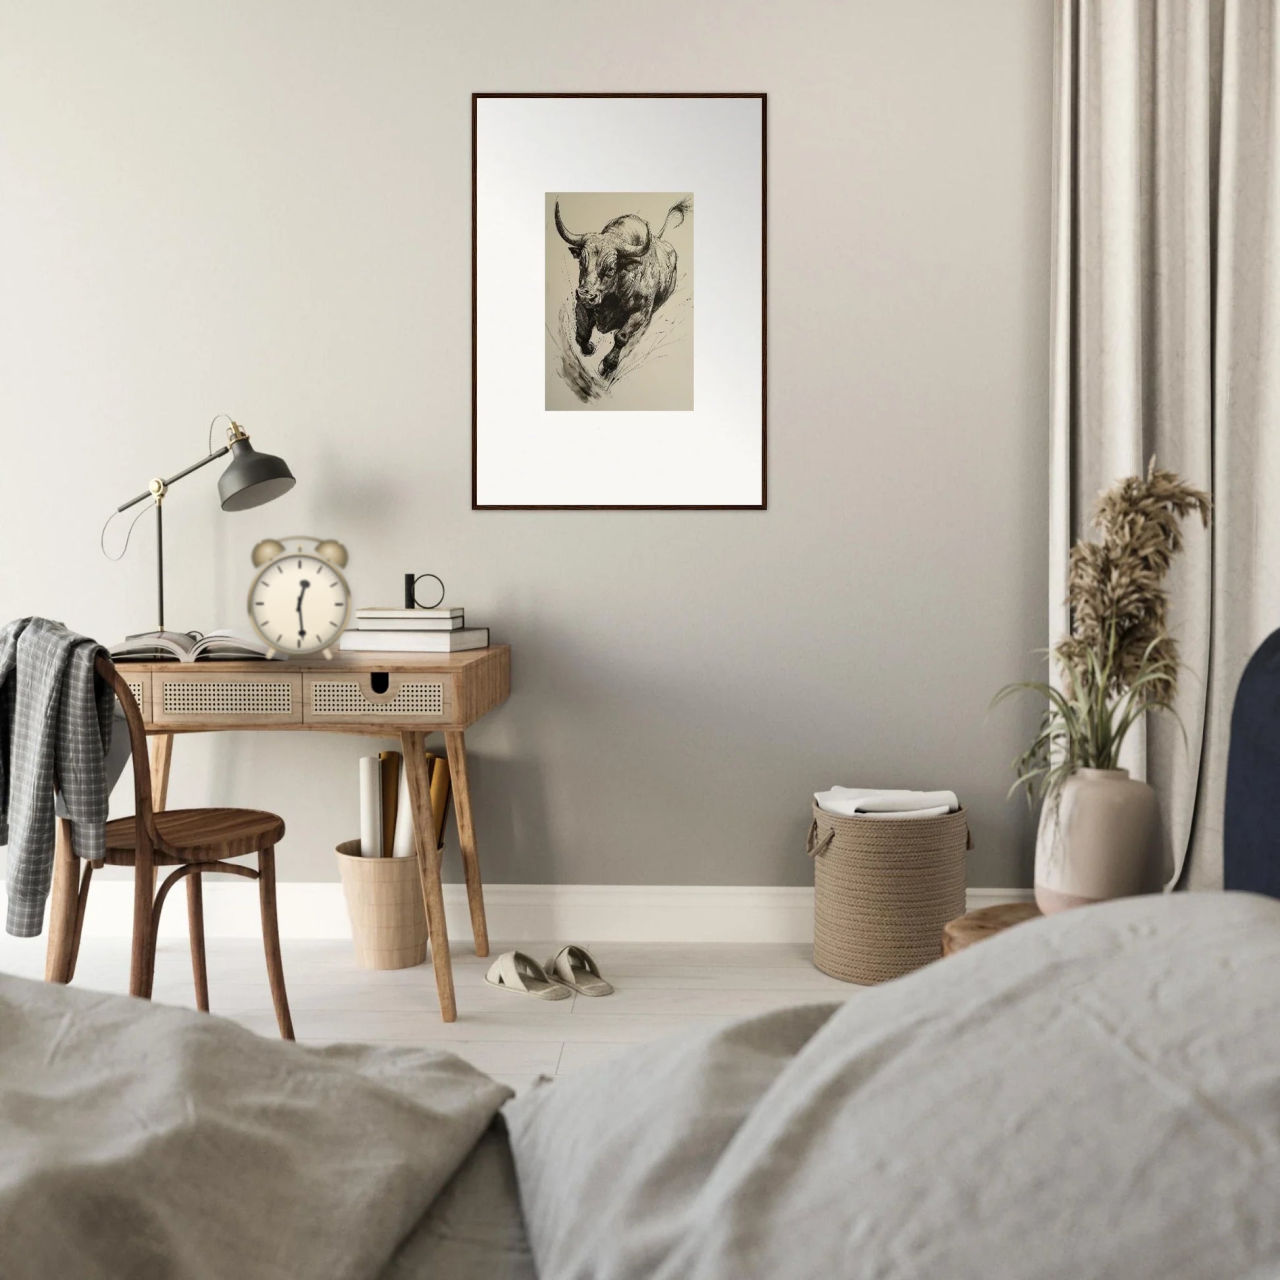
12 h 29 min
